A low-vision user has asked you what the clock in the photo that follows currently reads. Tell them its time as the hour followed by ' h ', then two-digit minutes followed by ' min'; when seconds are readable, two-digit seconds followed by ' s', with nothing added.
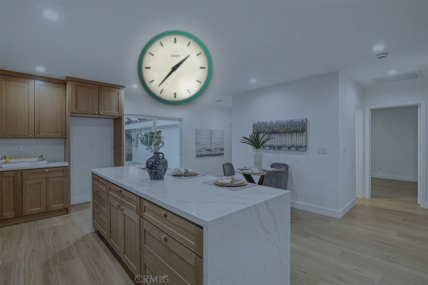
1 h 37 min
